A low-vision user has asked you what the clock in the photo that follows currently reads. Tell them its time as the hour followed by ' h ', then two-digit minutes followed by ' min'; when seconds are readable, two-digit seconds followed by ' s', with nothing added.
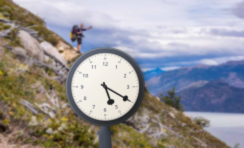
5 h 20 min
